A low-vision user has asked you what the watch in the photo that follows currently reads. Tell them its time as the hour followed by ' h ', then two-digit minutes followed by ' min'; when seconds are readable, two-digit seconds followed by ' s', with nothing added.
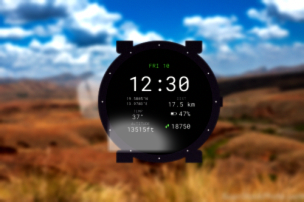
12 h 30 min
